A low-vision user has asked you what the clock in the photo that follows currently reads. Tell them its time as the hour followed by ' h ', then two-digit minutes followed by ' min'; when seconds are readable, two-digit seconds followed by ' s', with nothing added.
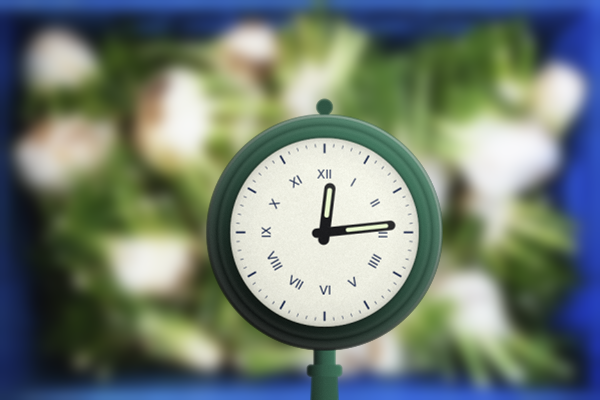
12 h 14 min
